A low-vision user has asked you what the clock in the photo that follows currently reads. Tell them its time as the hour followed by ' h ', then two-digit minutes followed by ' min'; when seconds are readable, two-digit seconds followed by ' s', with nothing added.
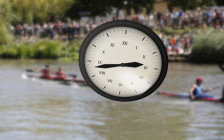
2 h 43 min
